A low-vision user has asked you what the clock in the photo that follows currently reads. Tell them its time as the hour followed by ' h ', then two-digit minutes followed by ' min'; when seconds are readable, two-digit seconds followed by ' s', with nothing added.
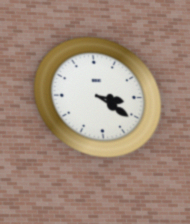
3 h 21 min
